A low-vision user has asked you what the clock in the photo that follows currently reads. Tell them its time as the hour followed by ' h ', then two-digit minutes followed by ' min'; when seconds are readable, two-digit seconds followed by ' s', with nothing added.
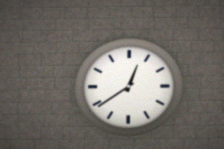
12 h 39 min
